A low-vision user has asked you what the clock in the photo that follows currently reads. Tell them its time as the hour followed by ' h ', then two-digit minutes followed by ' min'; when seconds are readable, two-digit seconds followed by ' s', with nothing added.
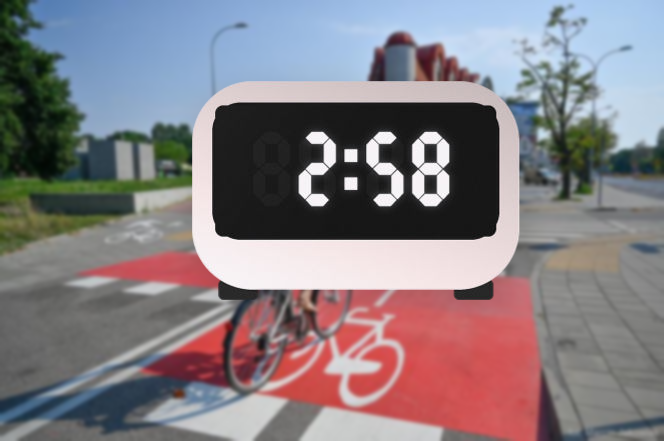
2 h 58 min
